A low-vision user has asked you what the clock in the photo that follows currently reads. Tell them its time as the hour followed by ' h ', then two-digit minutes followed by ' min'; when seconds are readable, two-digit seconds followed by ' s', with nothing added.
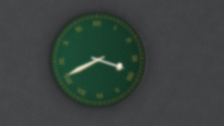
3 h 41 min
